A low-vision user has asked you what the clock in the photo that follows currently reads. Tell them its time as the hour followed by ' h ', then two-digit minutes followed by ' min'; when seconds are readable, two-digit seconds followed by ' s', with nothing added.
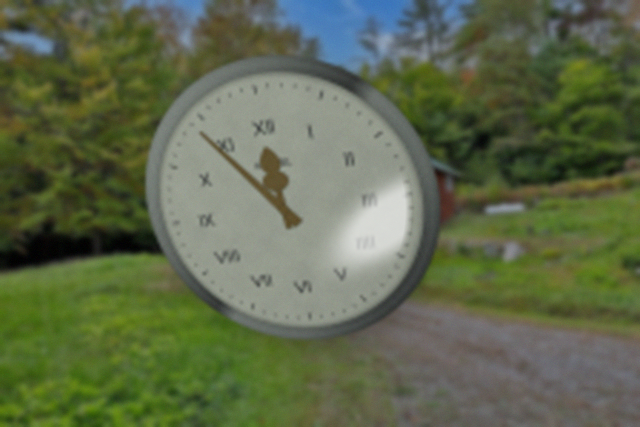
11 h 54 min
